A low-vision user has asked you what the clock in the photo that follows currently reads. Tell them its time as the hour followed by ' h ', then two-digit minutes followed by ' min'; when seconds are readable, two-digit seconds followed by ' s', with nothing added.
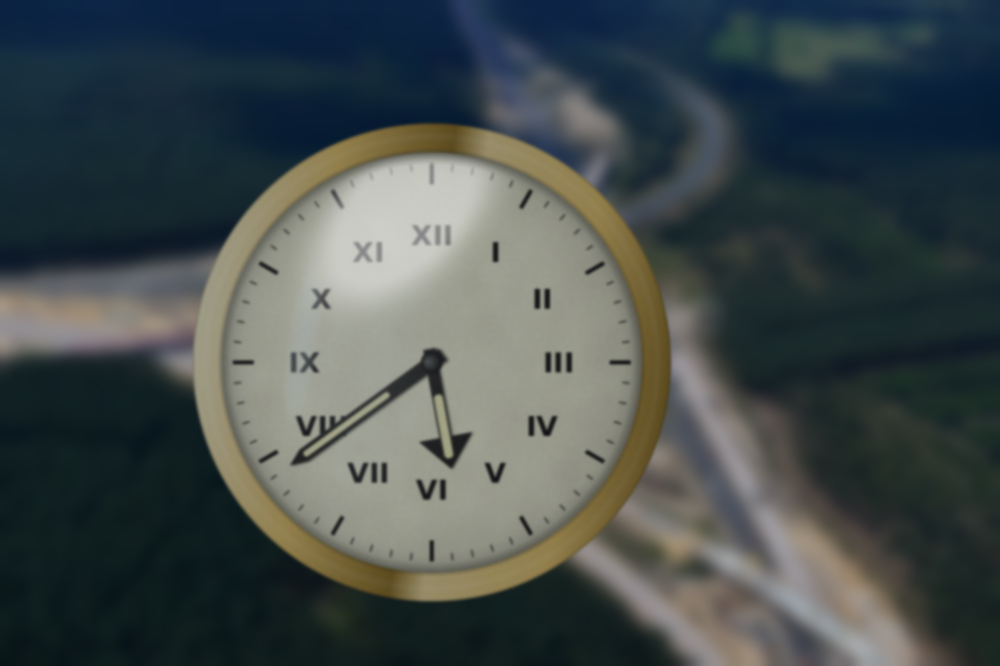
5 h 39 min
